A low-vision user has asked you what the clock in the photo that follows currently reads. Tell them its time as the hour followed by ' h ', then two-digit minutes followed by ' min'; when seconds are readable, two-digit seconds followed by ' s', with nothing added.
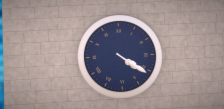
4 h 21 min
